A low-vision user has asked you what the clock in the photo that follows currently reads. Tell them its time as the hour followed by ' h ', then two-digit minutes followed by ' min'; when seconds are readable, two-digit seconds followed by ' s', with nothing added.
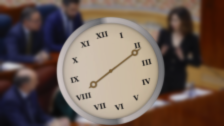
8 h 11 min
